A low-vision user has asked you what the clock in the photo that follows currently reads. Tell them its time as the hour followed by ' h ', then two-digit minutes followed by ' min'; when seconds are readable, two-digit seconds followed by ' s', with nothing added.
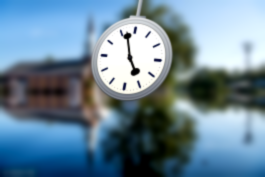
4 h 57 min
